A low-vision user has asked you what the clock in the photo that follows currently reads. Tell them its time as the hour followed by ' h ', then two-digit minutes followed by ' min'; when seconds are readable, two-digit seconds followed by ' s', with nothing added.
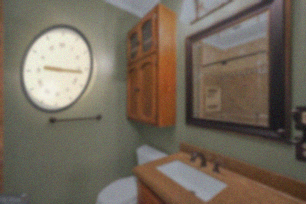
9 h 16 min
